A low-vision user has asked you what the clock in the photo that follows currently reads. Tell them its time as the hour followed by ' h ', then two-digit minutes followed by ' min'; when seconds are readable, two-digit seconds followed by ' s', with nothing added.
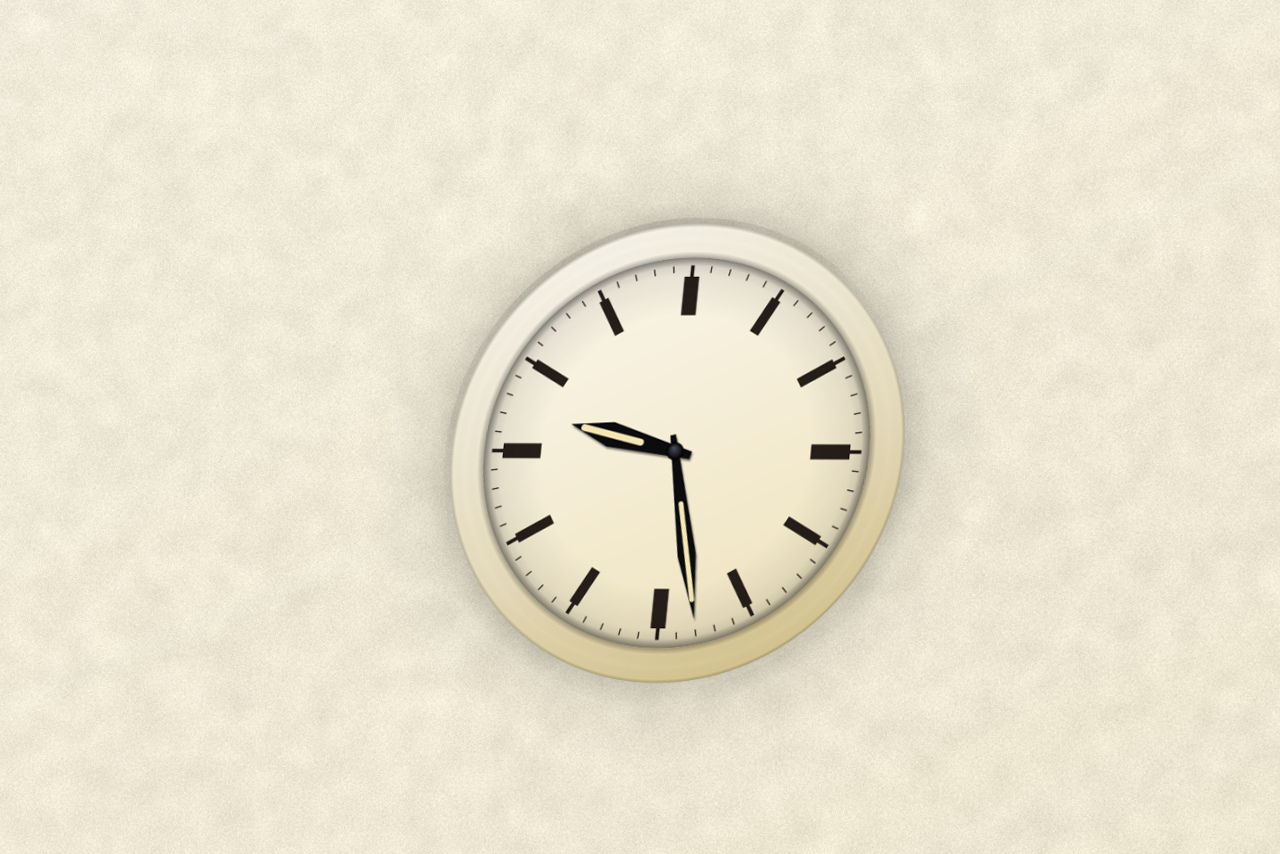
9 h 28 min
